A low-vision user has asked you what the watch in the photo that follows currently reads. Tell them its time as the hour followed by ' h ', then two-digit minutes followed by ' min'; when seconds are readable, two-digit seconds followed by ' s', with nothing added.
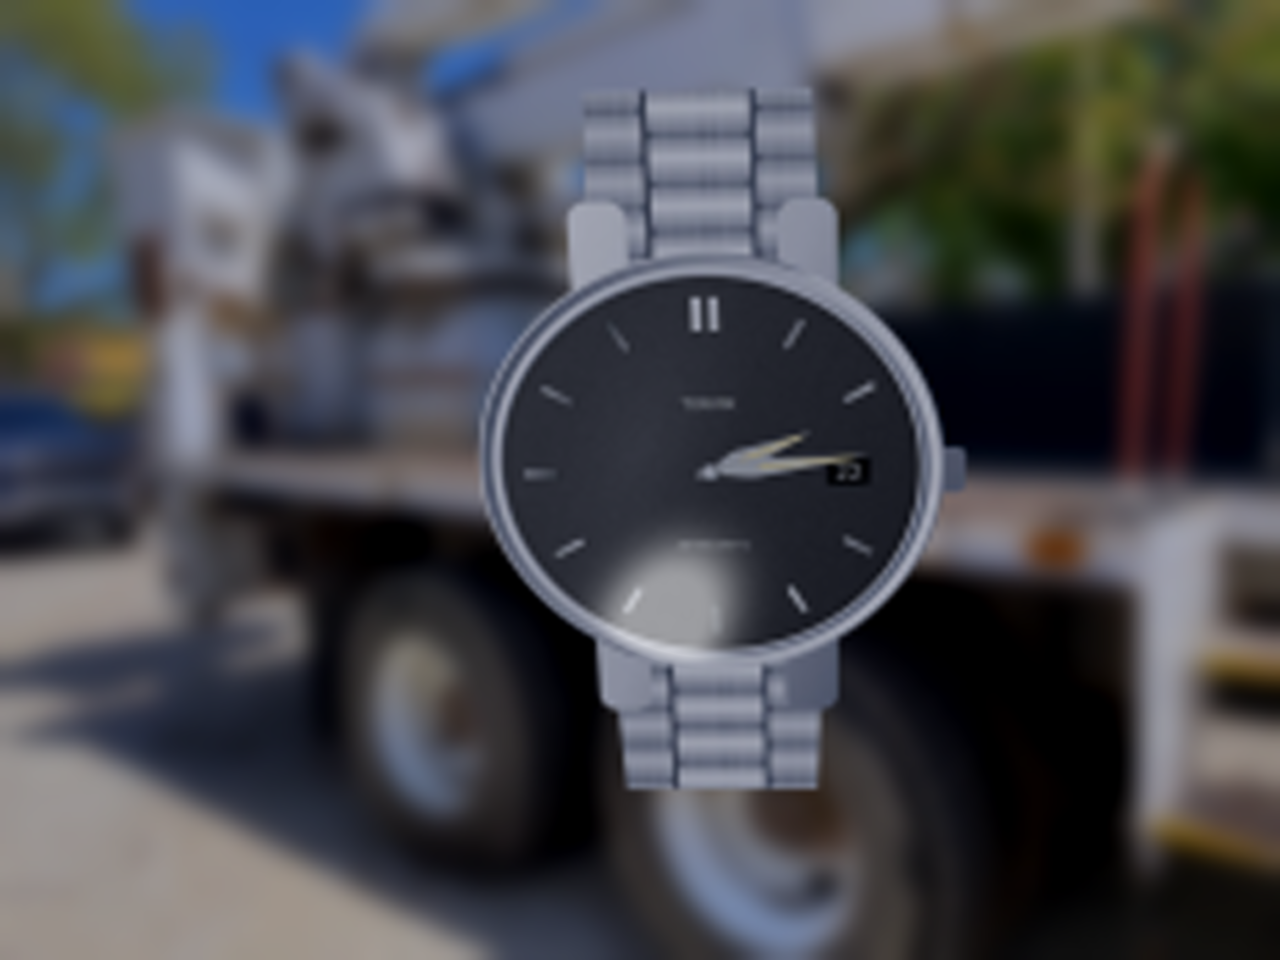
2 h 14 min
